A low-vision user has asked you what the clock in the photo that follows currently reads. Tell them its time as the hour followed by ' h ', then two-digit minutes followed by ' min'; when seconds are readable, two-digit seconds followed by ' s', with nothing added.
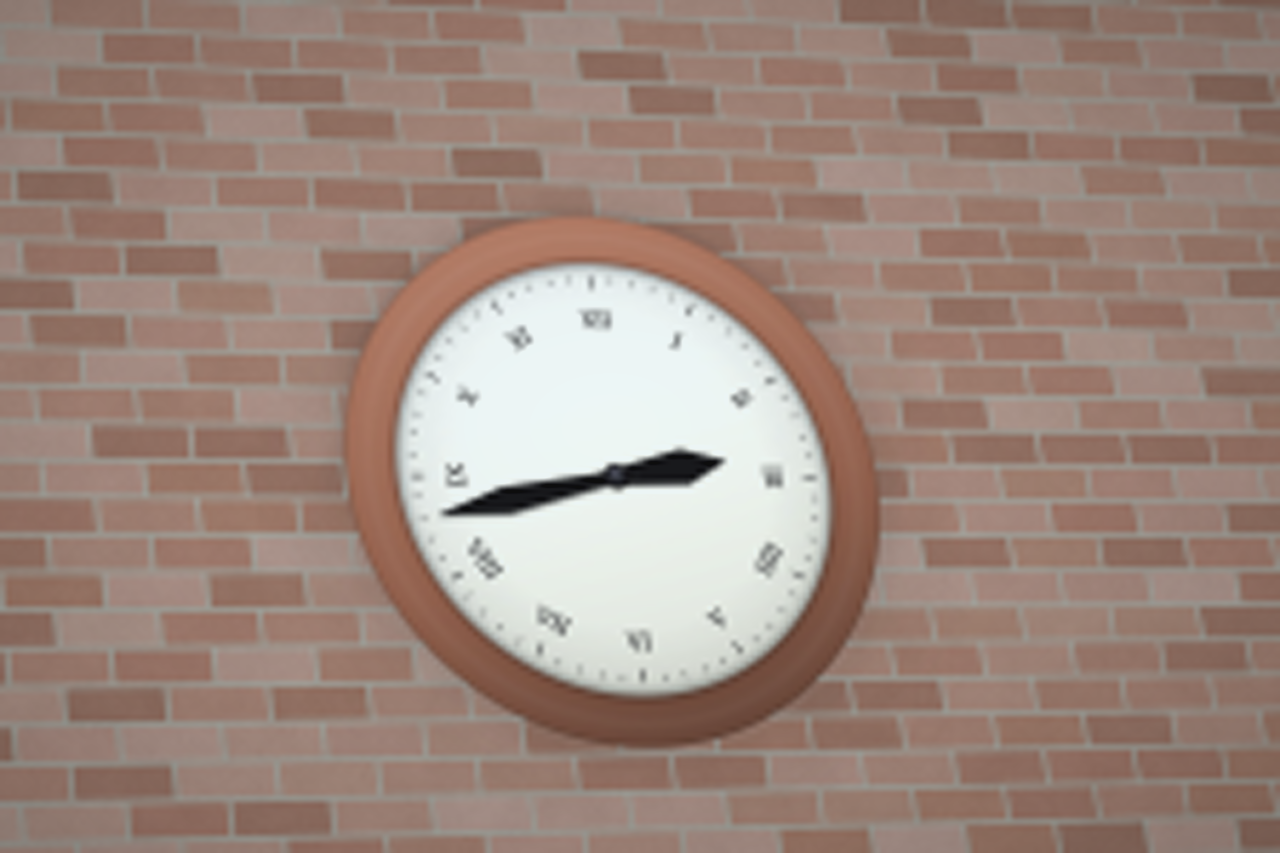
2 h 43 min
